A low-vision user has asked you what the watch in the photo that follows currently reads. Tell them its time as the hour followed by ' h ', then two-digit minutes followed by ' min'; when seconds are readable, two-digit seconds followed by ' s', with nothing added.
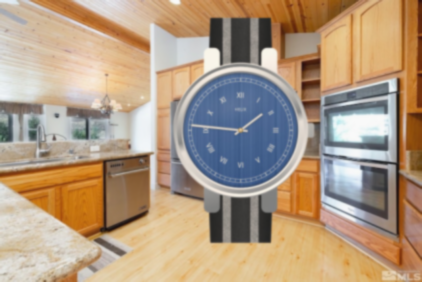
1 h 46 min
